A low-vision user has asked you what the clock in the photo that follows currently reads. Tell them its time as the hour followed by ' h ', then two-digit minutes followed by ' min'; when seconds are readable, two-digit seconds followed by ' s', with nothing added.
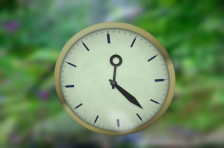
12 h 23 min
